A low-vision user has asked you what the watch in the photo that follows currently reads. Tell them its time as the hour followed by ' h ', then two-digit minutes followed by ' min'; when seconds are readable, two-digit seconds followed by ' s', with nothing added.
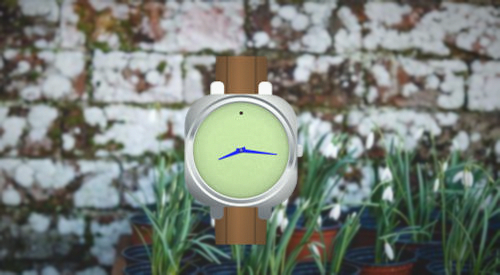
8 h 16 min
